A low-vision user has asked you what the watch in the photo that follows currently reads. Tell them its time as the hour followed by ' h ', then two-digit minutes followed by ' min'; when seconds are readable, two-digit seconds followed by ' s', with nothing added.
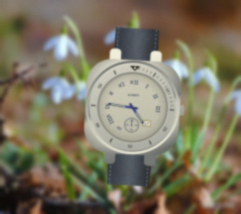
4 h 46 min
